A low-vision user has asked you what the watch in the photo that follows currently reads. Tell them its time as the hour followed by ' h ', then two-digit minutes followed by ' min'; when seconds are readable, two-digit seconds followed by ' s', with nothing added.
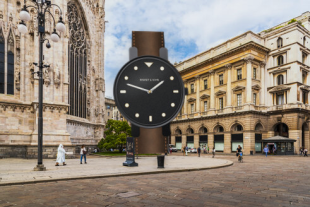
1 h 48 min
